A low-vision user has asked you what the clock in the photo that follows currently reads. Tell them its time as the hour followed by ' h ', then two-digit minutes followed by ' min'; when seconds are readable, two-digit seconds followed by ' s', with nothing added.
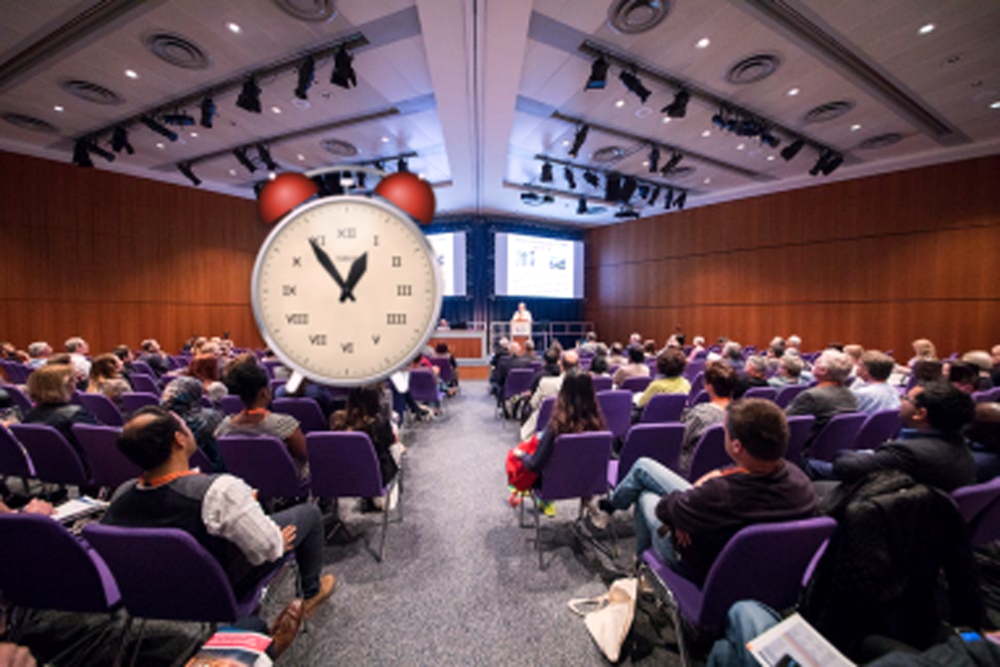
12 h 54 min
